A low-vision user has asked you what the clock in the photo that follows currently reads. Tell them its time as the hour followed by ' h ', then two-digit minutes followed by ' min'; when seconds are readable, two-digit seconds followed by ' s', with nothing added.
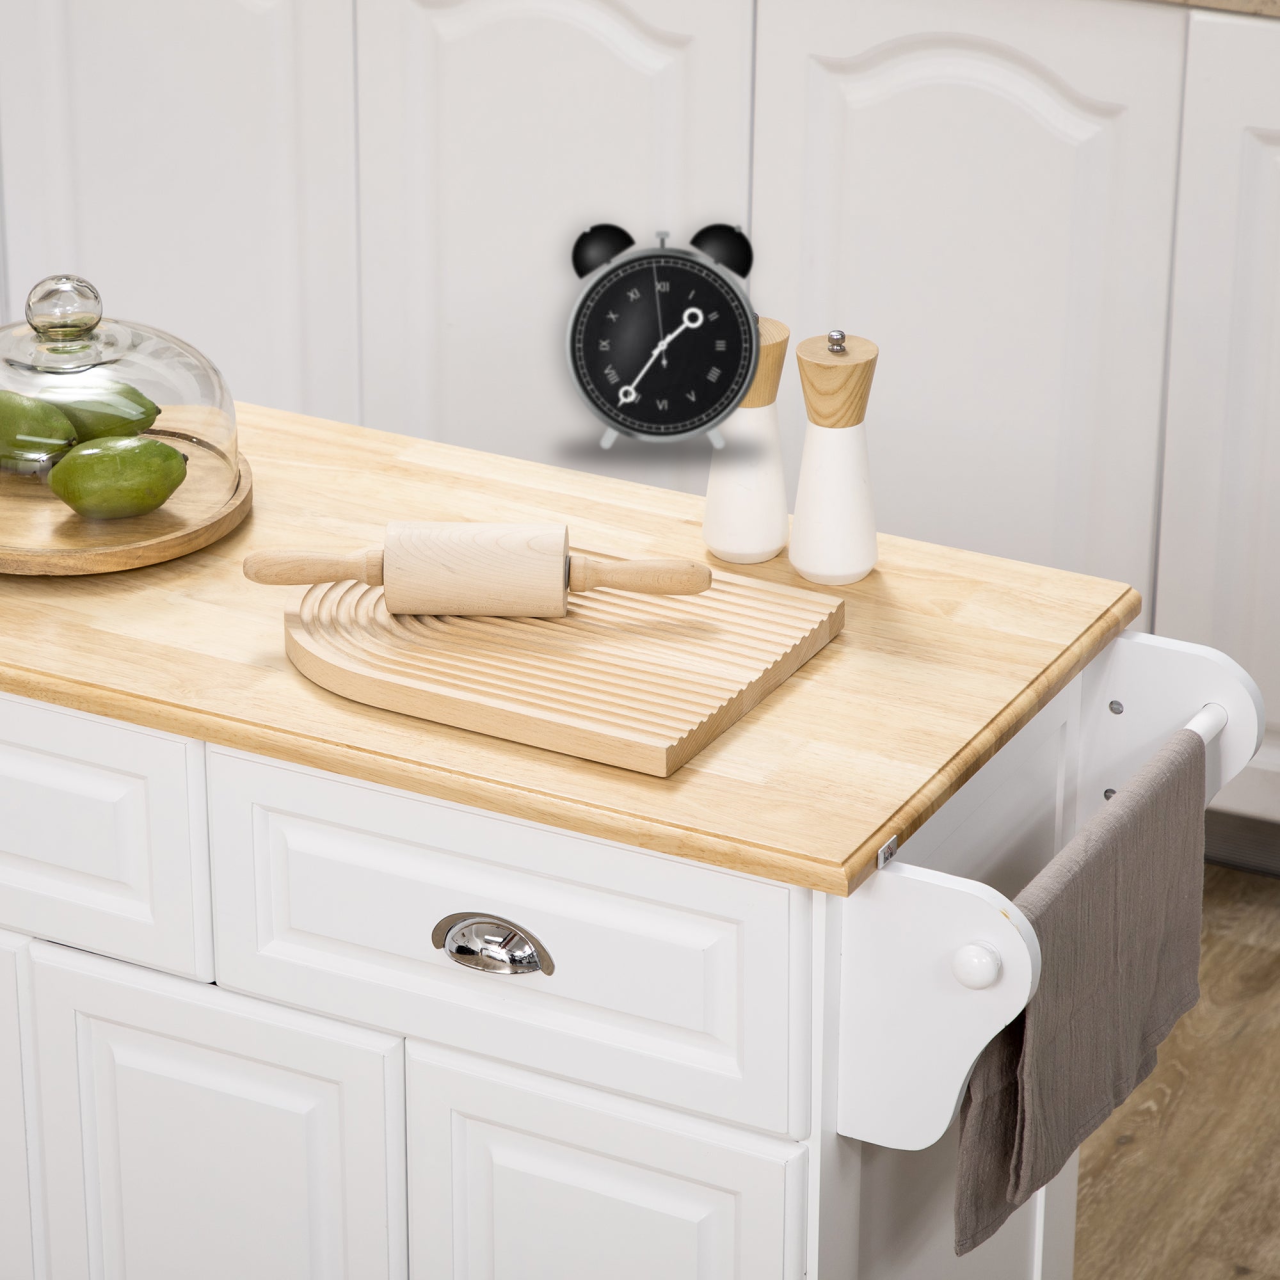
1 h 35 min 59 s
